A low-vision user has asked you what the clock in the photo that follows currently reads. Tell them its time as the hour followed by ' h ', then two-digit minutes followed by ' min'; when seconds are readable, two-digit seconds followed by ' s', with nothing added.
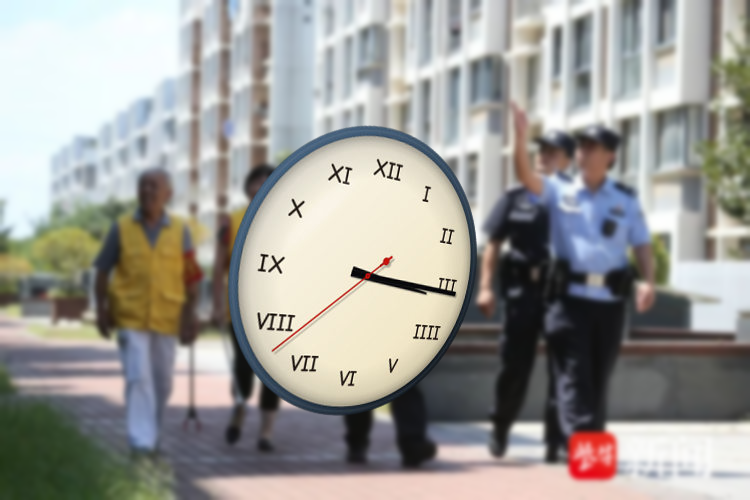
3 h 15 min 38 s
